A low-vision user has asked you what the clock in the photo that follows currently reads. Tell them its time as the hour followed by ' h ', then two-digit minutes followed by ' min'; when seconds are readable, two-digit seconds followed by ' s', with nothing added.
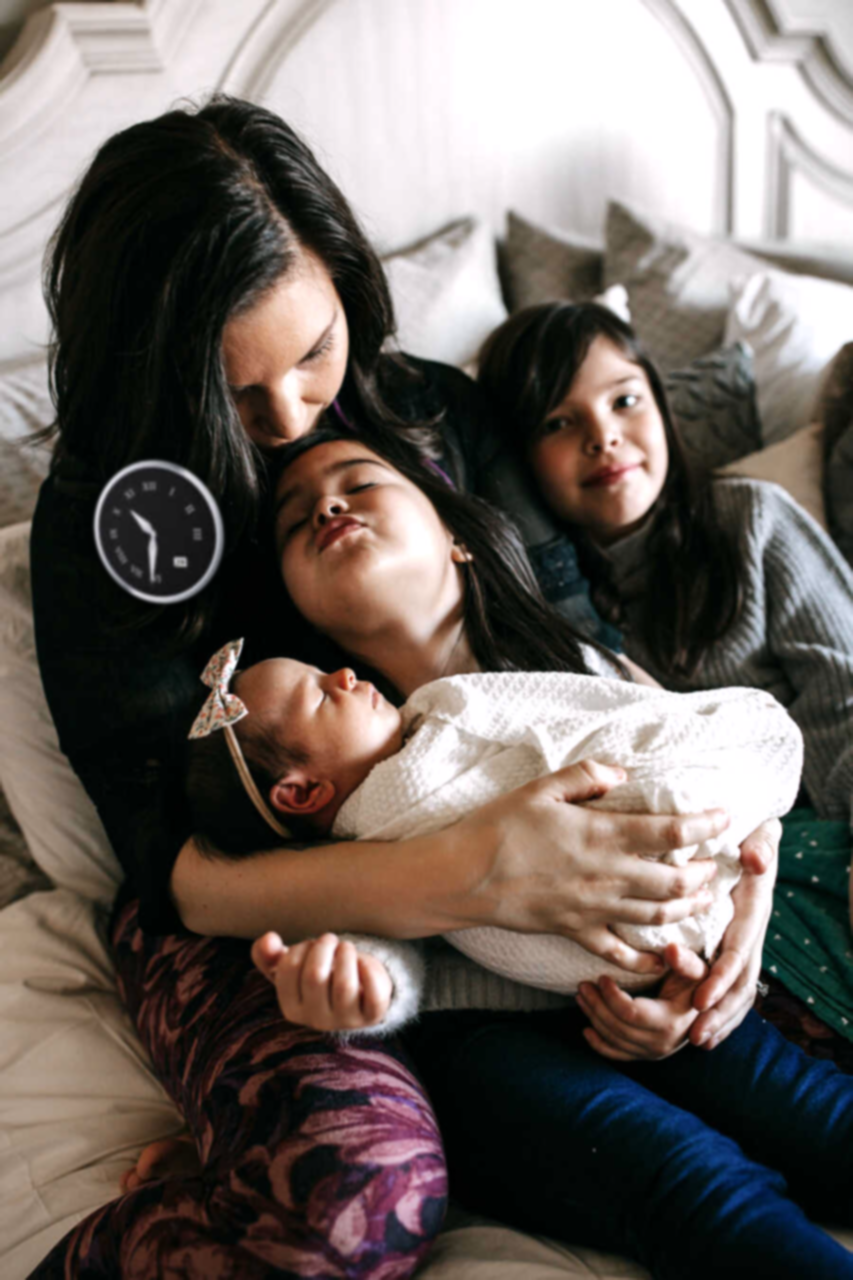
10 h 31 min
